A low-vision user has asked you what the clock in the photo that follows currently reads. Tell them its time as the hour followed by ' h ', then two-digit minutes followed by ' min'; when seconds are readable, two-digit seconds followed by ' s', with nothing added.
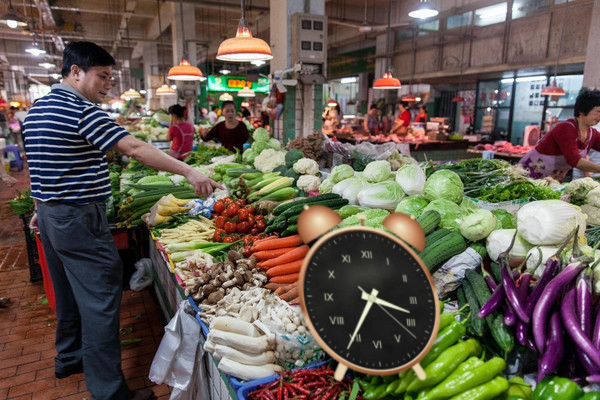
3 h 35 min 22 s
